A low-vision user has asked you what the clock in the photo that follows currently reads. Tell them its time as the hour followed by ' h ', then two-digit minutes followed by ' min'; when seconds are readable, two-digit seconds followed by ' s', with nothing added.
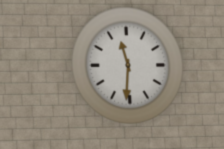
11 h 31 min
